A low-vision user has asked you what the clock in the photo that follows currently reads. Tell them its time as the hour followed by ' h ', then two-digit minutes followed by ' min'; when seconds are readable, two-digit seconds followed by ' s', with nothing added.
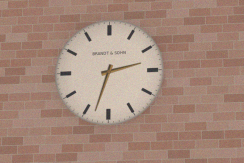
2 h 33 min
